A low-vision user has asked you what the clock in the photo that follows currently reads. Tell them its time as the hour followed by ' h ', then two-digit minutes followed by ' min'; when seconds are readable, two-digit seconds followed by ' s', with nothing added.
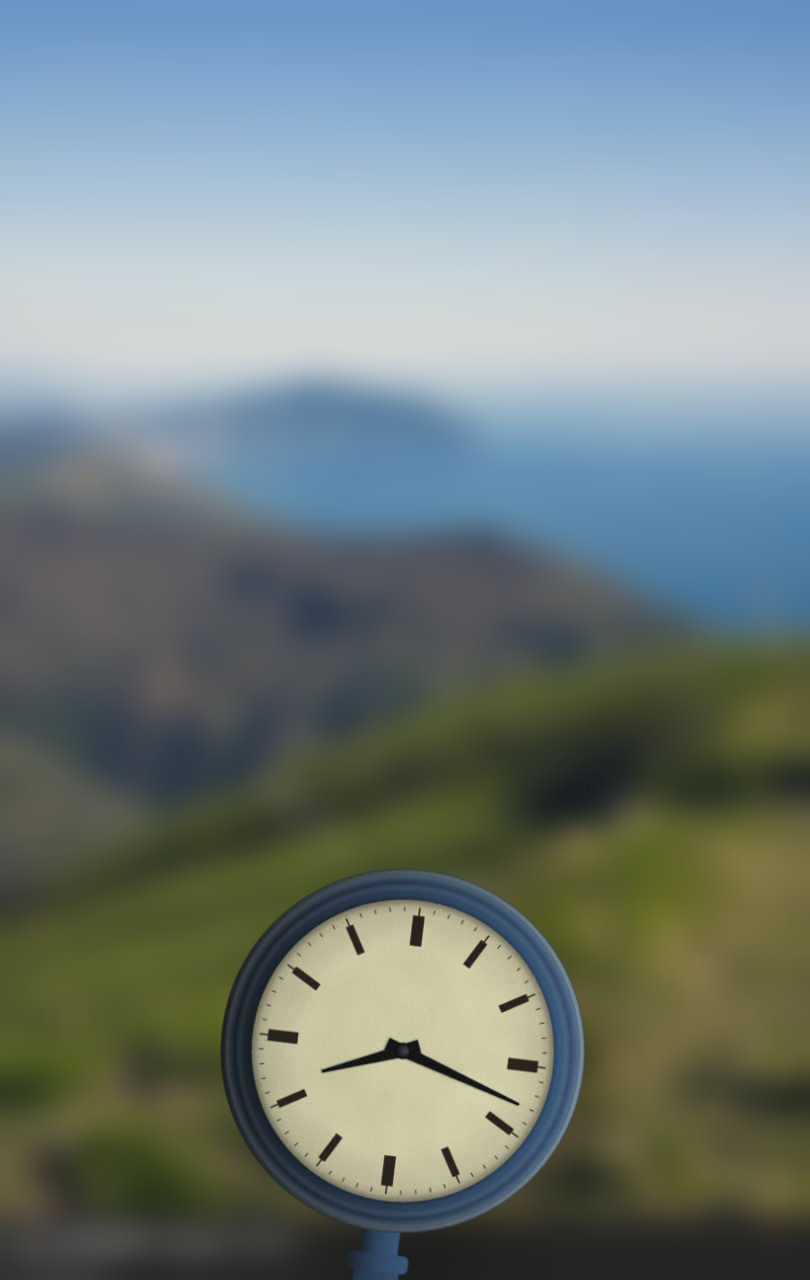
8 h 18 min
